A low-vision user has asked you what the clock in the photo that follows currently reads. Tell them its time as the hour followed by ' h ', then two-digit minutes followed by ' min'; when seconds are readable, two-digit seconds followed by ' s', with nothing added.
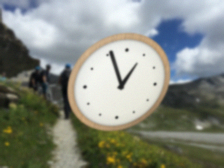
12 h 56 min
